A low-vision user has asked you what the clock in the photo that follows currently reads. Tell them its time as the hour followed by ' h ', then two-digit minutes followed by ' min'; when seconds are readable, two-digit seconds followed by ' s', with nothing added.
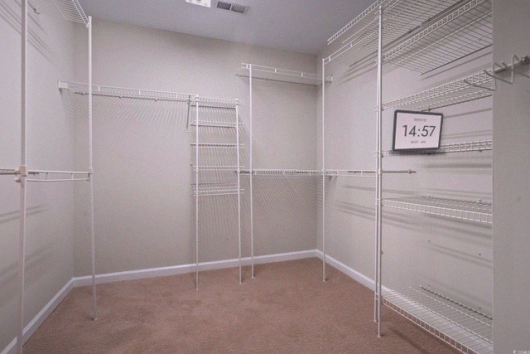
14 h 57 min
